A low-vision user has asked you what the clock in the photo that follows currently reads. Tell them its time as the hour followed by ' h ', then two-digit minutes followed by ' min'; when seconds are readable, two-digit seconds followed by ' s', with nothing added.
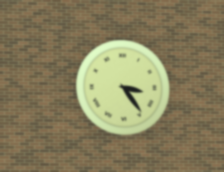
3 h 24 min
